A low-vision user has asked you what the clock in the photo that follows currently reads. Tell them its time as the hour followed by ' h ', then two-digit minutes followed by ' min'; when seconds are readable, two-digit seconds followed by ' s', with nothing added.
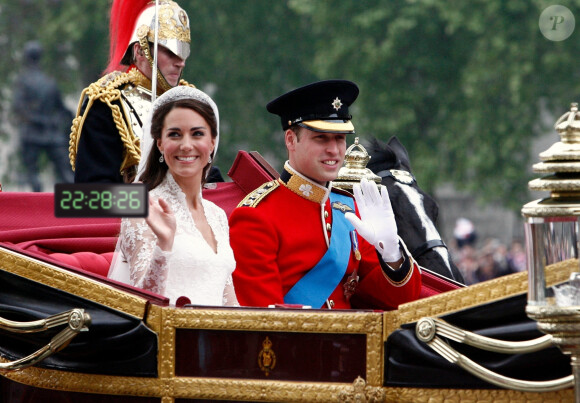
22 h 28 min 26 s
